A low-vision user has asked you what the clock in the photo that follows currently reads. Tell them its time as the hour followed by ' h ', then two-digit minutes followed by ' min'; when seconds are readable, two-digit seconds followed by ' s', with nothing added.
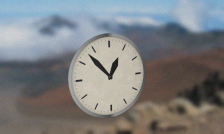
12 h 53 min
